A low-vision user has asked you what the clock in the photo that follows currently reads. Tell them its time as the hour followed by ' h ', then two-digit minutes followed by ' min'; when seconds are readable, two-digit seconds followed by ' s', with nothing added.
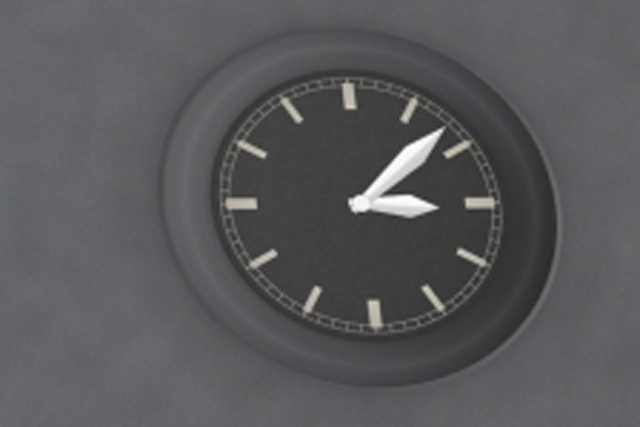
3 h 08 min
